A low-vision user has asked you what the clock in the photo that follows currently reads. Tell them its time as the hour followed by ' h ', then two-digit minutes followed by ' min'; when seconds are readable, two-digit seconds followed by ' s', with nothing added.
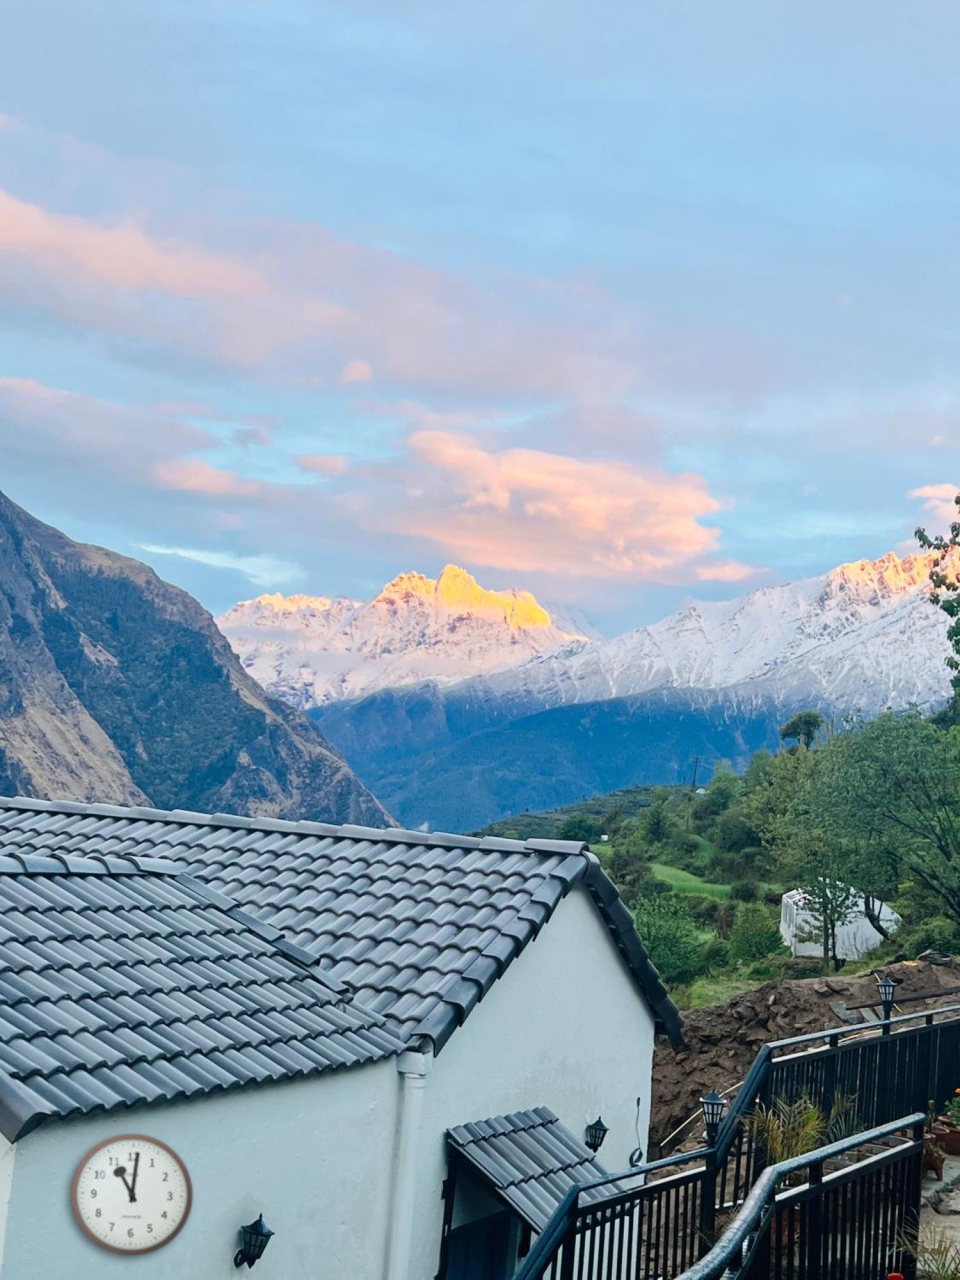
11 h 01 min
